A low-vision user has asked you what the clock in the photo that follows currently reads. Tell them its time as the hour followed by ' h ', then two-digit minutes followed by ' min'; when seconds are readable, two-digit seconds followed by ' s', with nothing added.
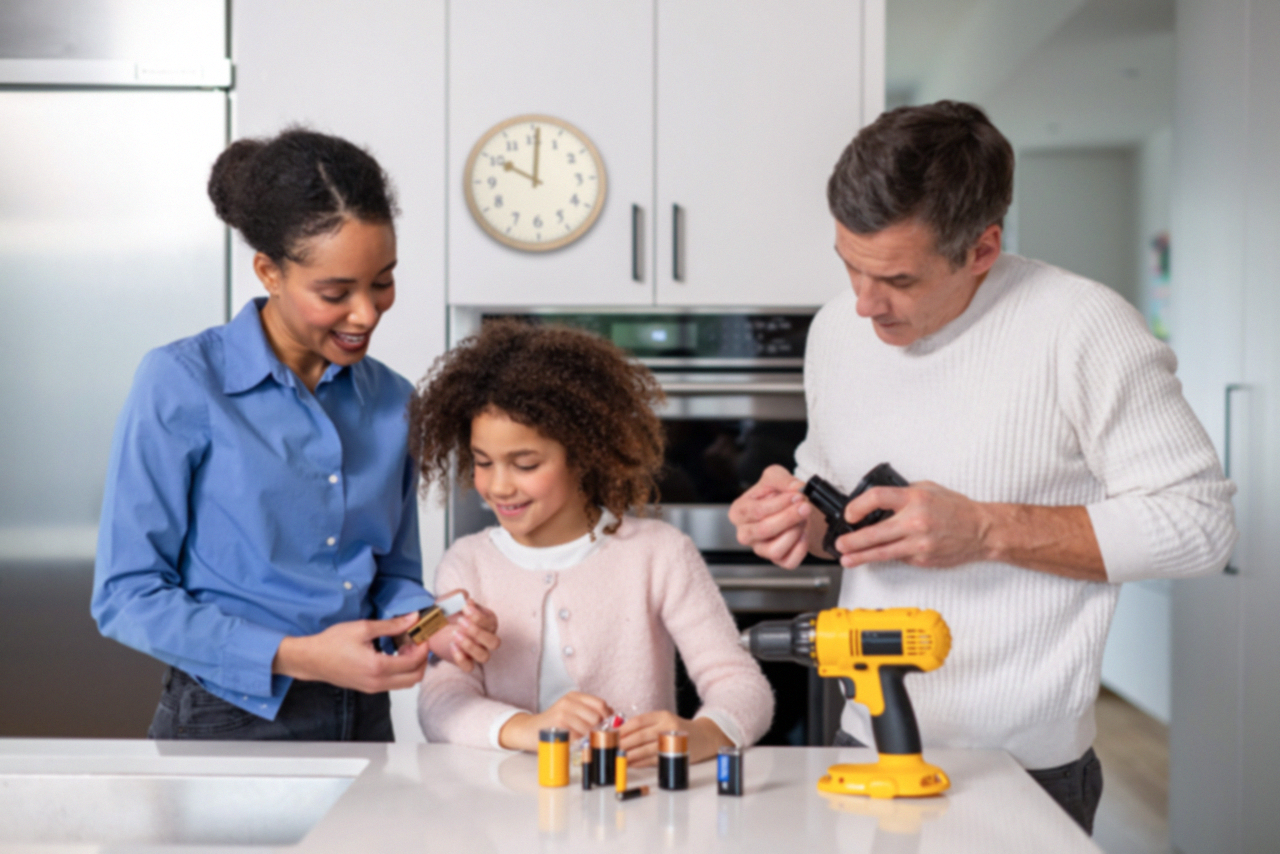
10 h 01 min
